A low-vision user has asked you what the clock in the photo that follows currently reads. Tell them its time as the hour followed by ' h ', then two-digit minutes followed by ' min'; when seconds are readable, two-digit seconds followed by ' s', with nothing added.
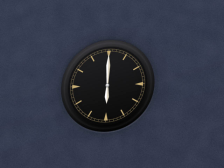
6 h 00 min
